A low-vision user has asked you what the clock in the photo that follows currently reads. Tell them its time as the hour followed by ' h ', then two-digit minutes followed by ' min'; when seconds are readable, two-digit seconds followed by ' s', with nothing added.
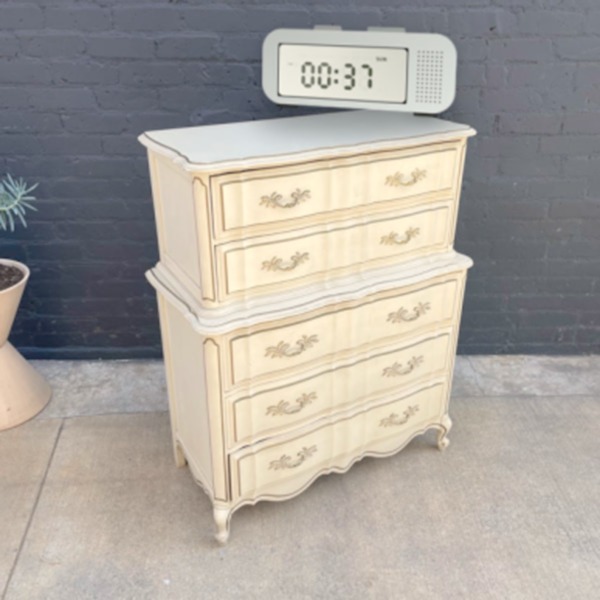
0 h 37 min
